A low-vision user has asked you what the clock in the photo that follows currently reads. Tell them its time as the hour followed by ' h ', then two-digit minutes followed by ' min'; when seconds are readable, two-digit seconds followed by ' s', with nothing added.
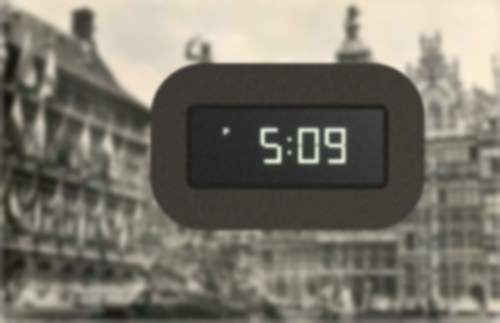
5 h 09 min
